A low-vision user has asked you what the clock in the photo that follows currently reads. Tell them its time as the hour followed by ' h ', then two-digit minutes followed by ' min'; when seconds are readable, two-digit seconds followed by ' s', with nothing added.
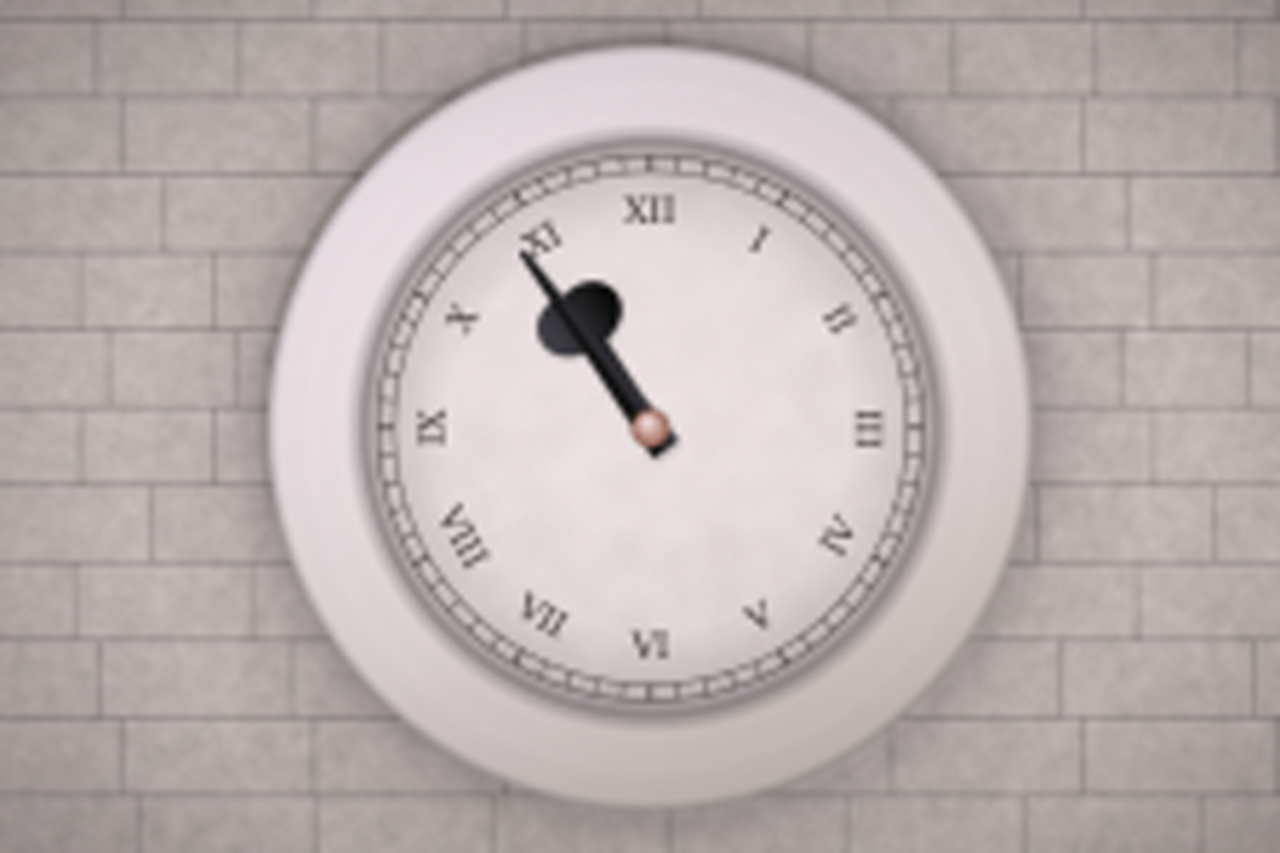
10 h 54 min
